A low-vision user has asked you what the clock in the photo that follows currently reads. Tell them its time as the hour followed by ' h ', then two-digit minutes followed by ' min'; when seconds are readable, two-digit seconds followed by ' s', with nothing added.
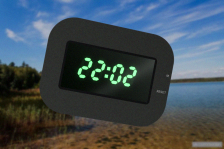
22 h 02 min
